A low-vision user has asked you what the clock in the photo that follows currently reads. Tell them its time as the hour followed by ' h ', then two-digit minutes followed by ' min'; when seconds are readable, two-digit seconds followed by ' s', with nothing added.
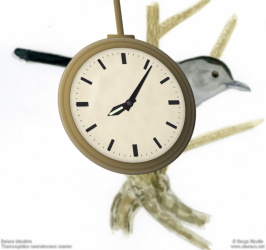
8 h 06 min
